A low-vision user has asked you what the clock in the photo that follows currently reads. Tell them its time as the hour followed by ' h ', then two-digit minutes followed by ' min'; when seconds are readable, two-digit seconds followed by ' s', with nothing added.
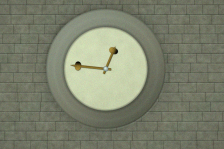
12 h 46 min
